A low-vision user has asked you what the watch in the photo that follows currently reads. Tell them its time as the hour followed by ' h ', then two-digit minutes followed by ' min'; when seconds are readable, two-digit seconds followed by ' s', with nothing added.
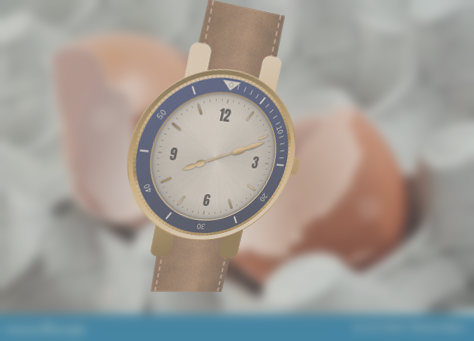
8 h 11 min
